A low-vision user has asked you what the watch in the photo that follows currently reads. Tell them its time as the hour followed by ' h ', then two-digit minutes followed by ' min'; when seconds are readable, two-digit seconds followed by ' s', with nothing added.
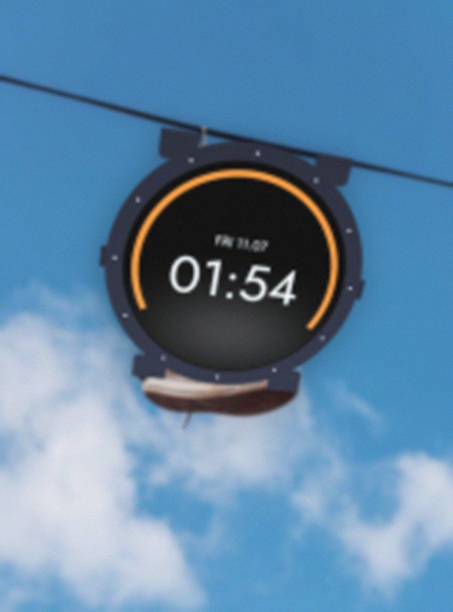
1 h 54 min
